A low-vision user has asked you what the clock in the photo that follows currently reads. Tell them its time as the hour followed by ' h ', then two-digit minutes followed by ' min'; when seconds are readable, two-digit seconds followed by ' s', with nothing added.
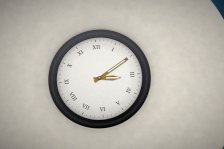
3 h 10 min
